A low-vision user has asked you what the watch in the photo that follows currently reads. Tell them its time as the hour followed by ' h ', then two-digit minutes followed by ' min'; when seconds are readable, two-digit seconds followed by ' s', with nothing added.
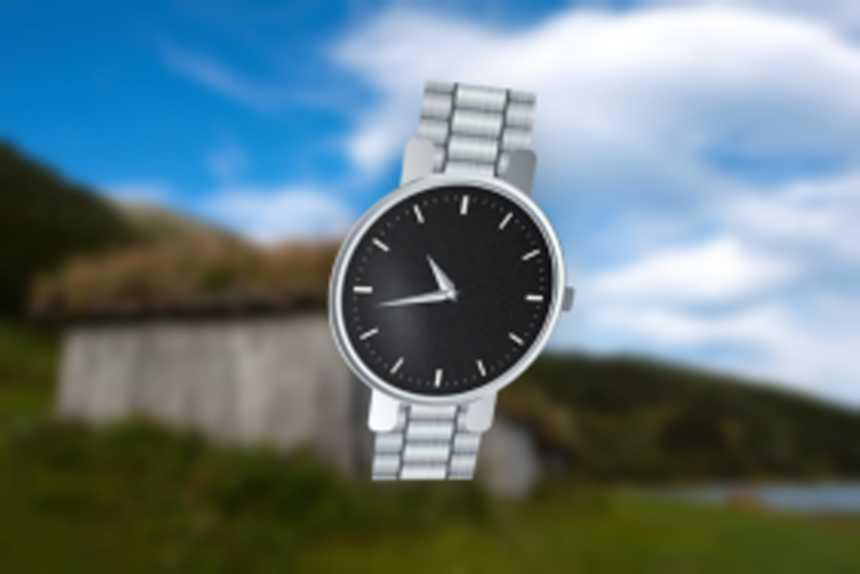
10 h 43 min
